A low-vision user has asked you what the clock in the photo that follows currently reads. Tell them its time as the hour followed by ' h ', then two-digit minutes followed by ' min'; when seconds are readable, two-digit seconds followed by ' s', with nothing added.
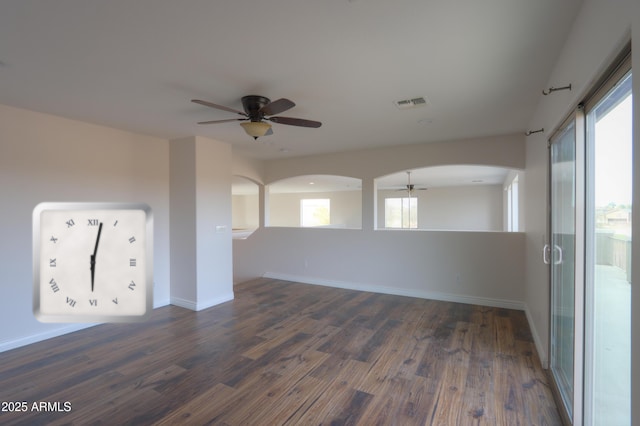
6 h 02 min
